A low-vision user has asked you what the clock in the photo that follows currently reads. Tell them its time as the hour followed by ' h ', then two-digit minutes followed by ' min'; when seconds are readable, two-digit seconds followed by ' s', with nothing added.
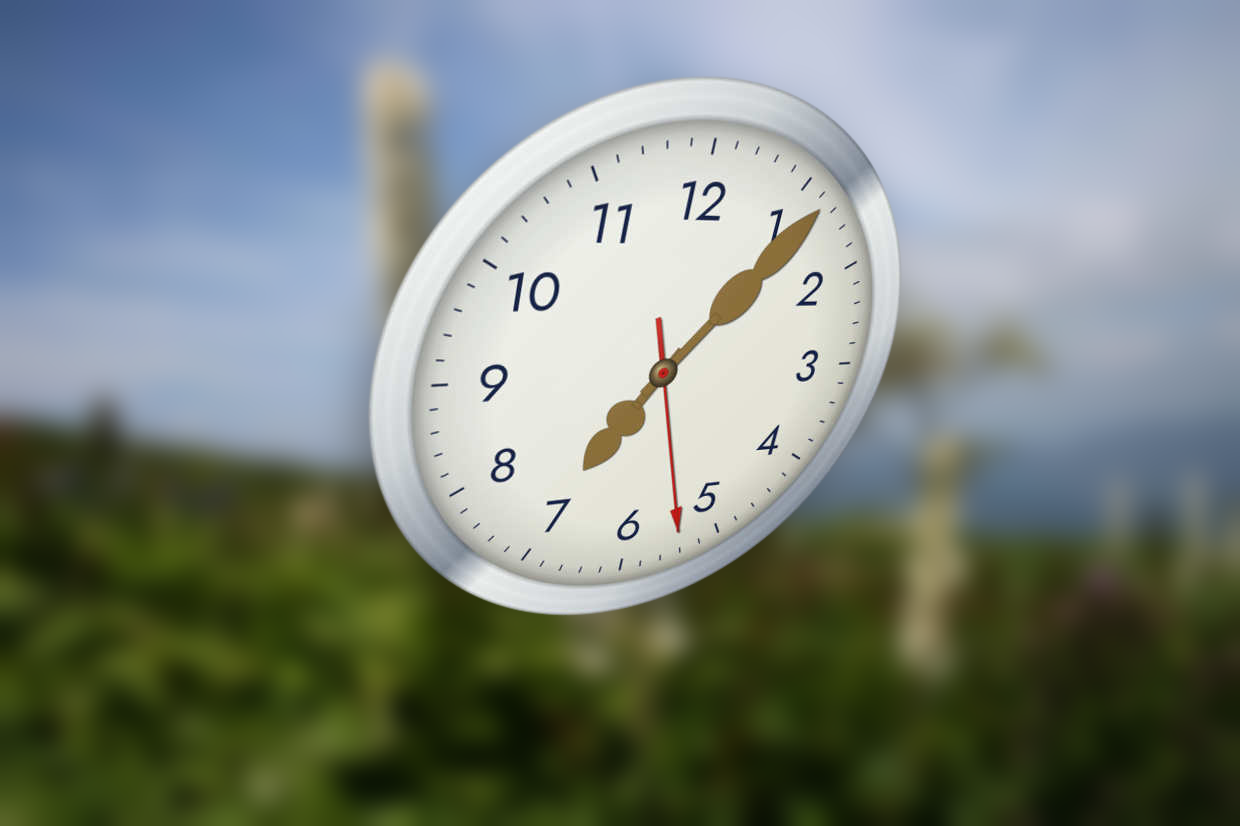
7 h 06 min 27 s
